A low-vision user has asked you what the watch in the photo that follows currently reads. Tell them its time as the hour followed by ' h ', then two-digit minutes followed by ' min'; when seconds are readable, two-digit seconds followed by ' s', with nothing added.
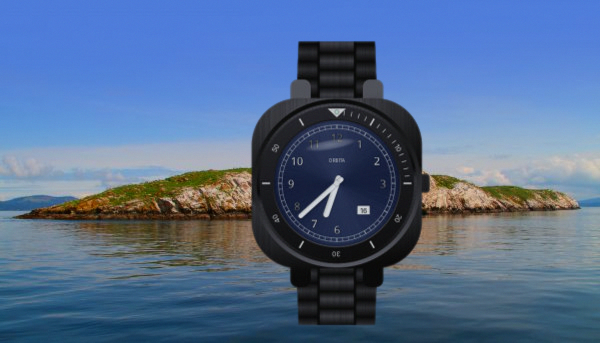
6 h 38 min
